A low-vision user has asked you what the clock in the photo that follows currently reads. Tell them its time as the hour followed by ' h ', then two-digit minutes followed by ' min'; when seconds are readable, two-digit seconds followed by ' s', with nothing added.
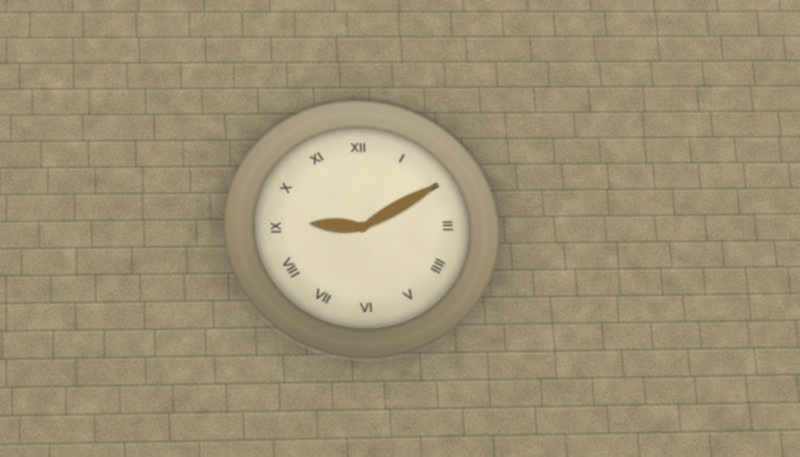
9 h 10 min
